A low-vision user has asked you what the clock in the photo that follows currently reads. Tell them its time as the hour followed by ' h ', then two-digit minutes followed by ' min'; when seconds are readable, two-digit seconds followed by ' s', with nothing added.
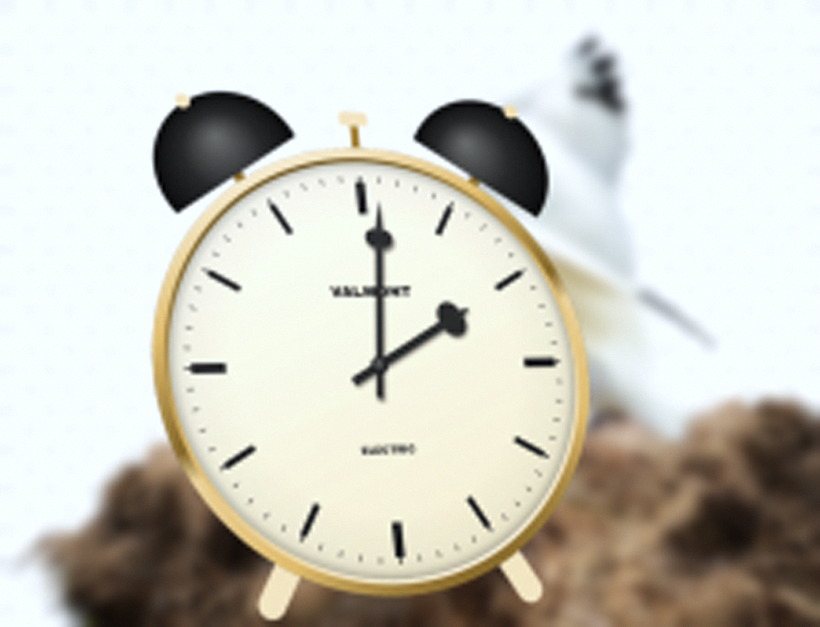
2 h 01 min
